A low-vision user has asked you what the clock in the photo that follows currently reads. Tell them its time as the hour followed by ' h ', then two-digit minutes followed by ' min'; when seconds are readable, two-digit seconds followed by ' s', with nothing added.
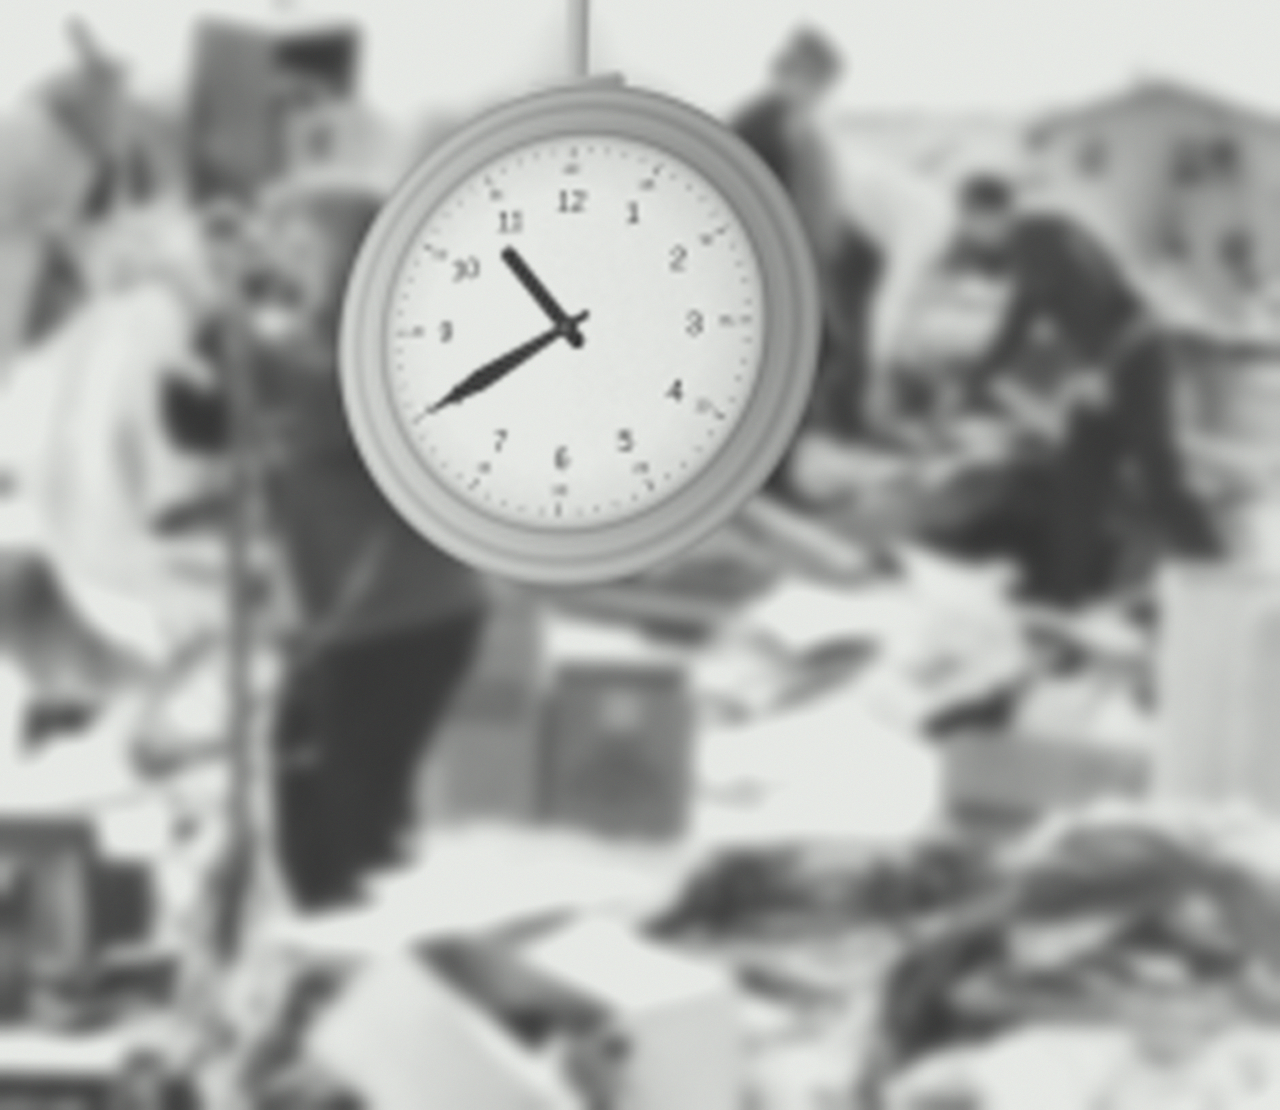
10 h 40 min
